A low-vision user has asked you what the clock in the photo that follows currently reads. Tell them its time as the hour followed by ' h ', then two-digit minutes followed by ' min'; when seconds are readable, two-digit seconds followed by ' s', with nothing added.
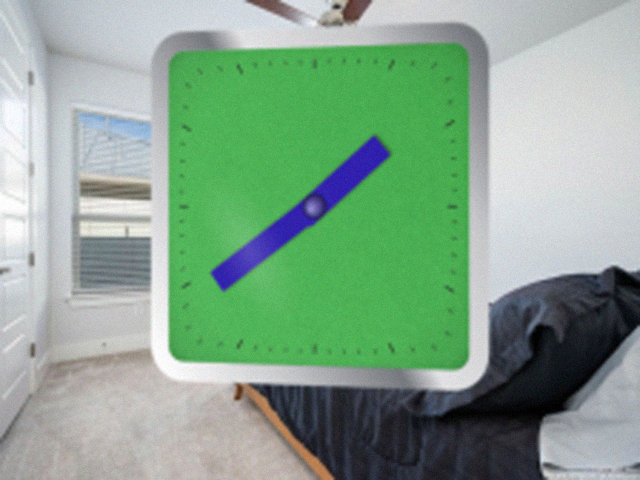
1 h 39 min
